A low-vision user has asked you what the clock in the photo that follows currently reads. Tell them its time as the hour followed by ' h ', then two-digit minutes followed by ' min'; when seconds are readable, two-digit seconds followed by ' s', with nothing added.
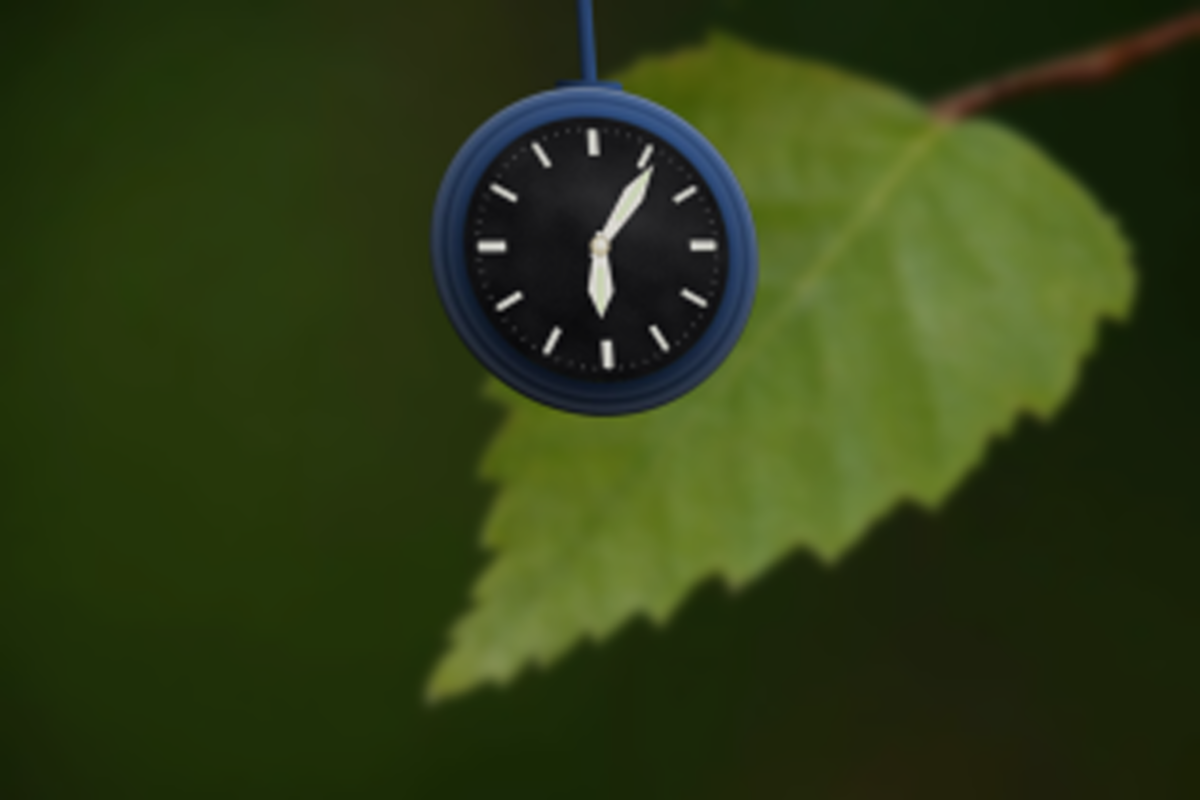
6 h 06 min
